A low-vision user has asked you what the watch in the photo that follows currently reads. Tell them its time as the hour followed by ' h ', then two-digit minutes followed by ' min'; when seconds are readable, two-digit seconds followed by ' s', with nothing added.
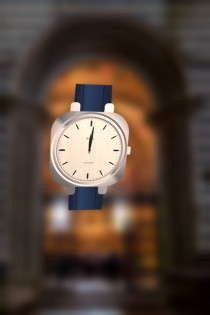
12 h 01 min
